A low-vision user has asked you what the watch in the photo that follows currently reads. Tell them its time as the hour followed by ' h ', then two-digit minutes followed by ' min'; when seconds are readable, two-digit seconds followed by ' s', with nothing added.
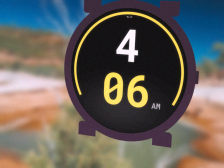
4 h 06 min
